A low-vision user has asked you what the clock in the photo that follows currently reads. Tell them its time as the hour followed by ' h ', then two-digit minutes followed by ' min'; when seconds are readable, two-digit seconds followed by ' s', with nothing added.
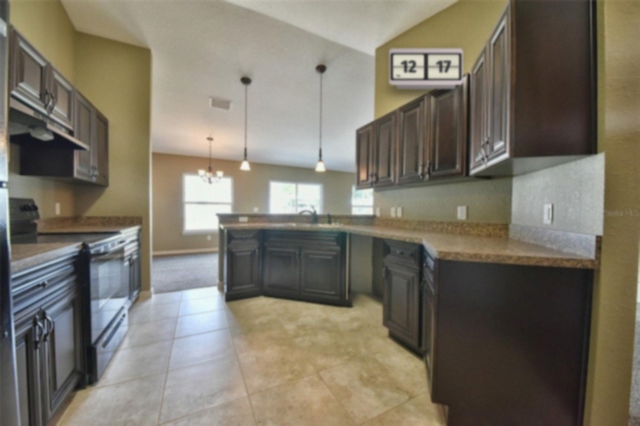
12 h 17 min
